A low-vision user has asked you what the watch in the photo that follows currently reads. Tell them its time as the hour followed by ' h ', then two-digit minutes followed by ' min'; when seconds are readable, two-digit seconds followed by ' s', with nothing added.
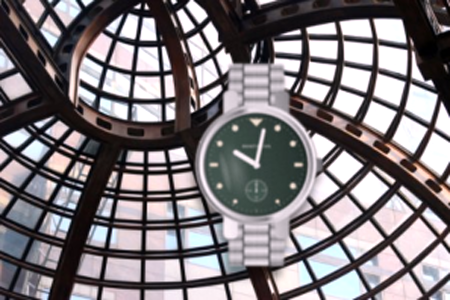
10 h 02 min
